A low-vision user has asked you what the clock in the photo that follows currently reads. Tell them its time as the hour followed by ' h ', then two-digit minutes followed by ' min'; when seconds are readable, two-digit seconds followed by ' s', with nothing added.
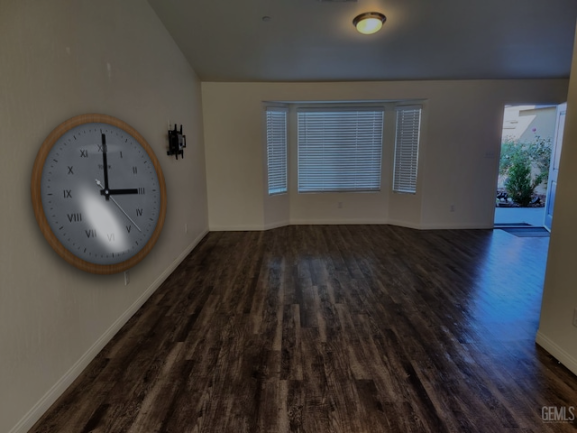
3 h 00 min 23 s
